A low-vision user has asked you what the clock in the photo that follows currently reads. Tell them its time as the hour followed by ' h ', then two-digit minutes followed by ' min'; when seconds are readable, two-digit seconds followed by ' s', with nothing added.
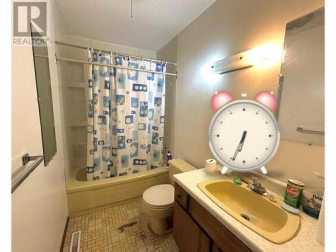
6 h 34 min
